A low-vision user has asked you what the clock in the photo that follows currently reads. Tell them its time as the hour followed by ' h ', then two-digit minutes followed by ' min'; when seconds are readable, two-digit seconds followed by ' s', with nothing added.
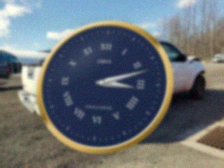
3 h 12 min
